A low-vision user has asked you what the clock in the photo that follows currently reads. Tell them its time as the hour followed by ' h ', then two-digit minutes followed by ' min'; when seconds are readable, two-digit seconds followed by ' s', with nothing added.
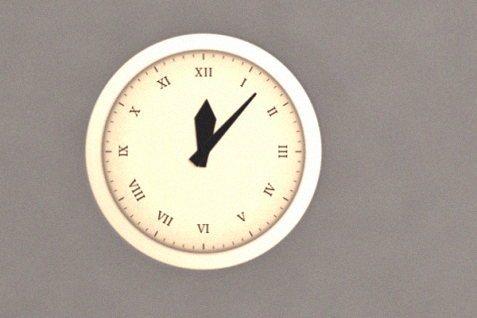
12 h 07 min
